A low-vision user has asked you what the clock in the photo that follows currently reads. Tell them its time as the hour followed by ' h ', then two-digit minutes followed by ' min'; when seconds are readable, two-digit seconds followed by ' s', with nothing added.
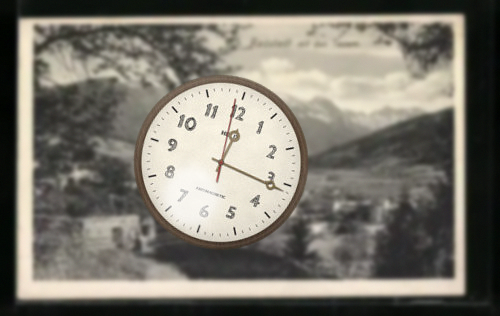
12 h 15 min 59 s
